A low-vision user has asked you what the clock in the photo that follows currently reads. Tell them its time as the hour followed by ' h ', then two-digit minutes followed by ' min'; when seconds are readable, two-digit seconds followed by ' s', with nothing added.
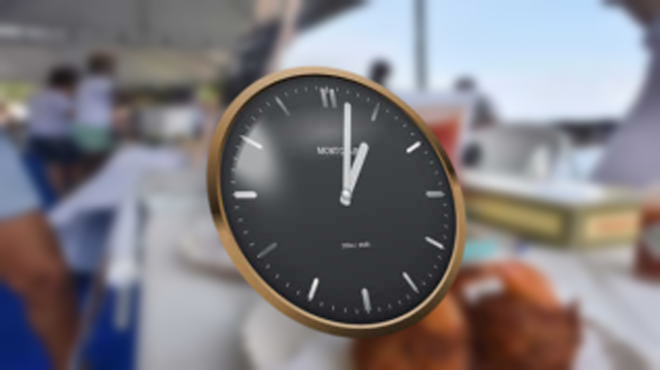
1 h 02 min
